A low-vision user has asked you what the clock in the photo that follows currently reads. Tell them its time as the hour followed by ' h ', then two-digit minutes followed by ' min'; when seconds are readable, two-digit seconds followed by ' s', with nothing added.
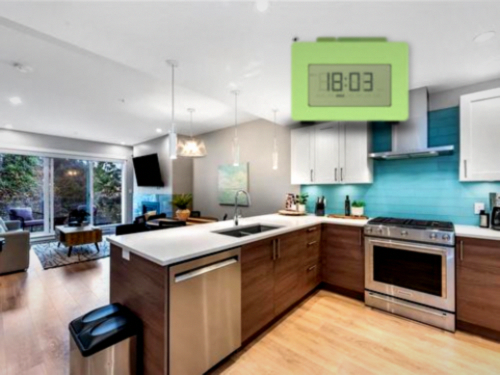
18 h 03 min
